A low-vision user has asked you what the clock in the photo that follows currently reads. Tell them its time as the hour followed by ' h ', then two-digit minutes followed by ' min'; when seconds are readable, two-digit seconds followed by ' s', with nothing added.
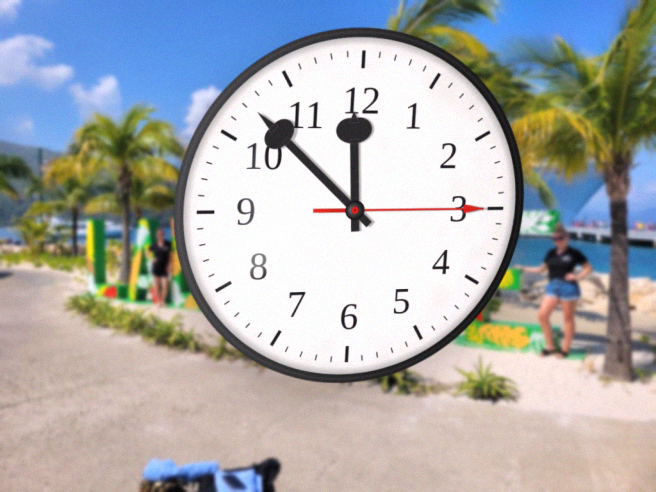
11 h 52 min 15 s
